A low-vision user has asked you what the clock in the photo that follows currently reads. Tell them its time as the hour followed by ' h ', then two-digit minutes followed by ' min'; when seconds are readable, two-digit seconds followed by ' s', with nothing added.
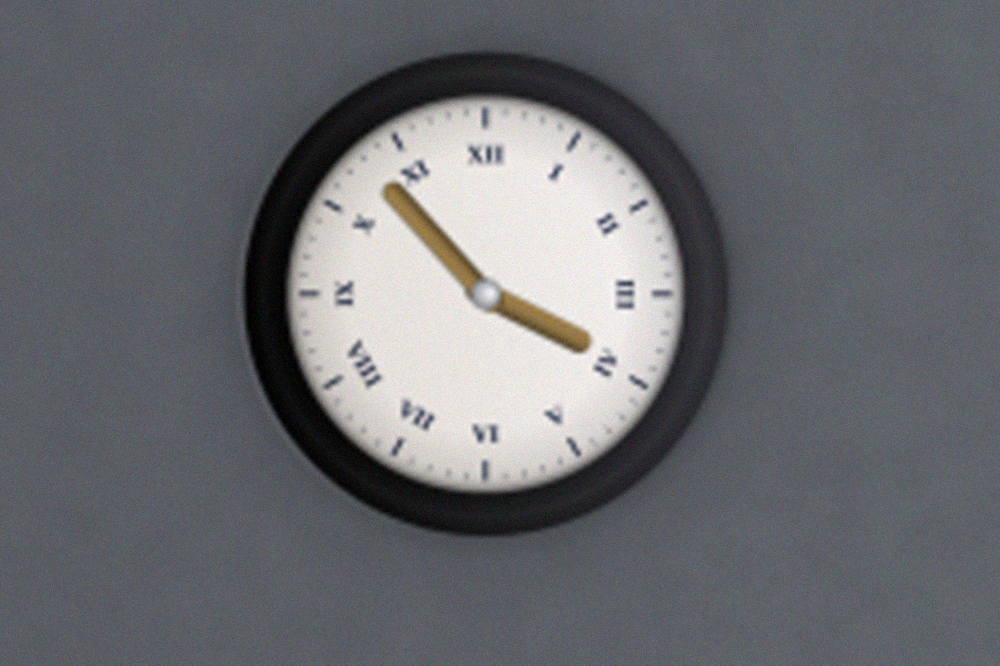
3 h 53 min
